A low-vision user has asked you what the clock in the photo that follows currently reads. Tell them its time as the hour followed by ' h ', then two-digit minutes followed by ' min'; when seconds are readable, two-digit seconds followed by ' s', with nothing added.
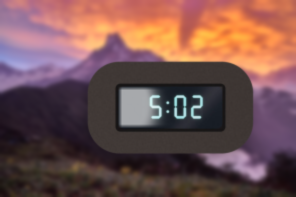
5 h 02 min
